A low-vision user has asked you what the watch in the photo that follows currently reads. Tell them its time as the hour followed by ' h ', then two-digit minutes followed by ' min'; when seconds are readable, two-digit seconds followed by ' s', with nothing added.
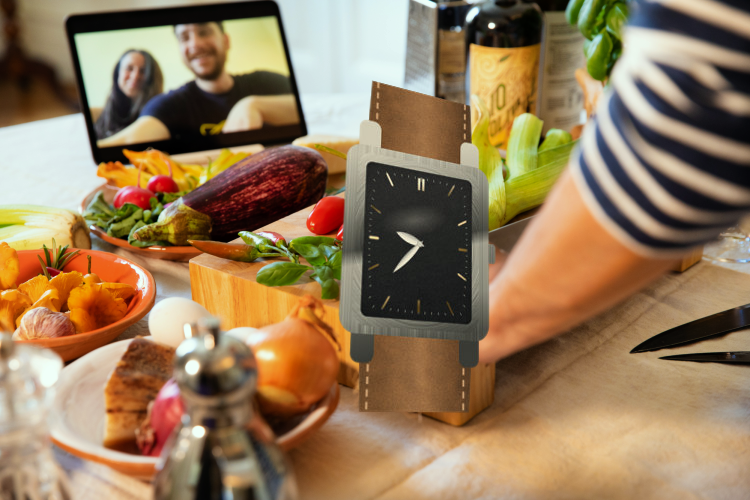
9 h 37 min
